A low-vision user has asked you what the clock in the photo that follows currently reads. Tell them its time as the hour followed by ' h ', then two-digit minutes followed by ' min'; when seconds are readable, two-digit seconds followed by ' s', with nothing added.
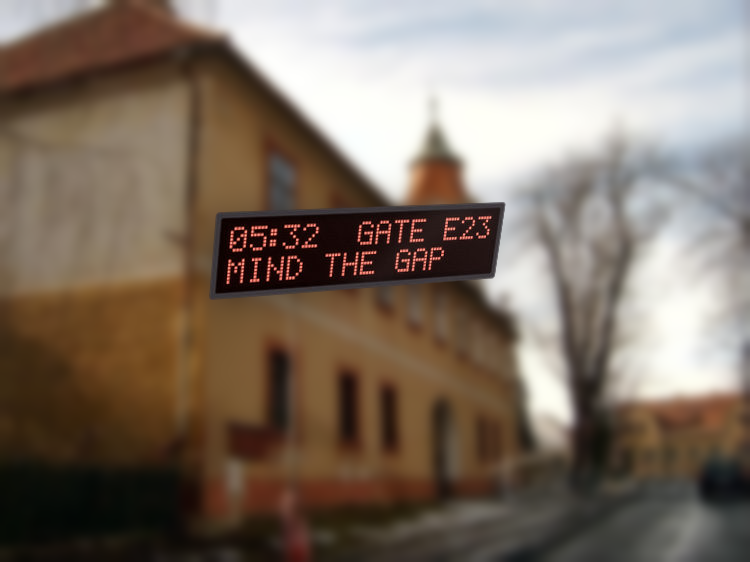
5 h 32 min
